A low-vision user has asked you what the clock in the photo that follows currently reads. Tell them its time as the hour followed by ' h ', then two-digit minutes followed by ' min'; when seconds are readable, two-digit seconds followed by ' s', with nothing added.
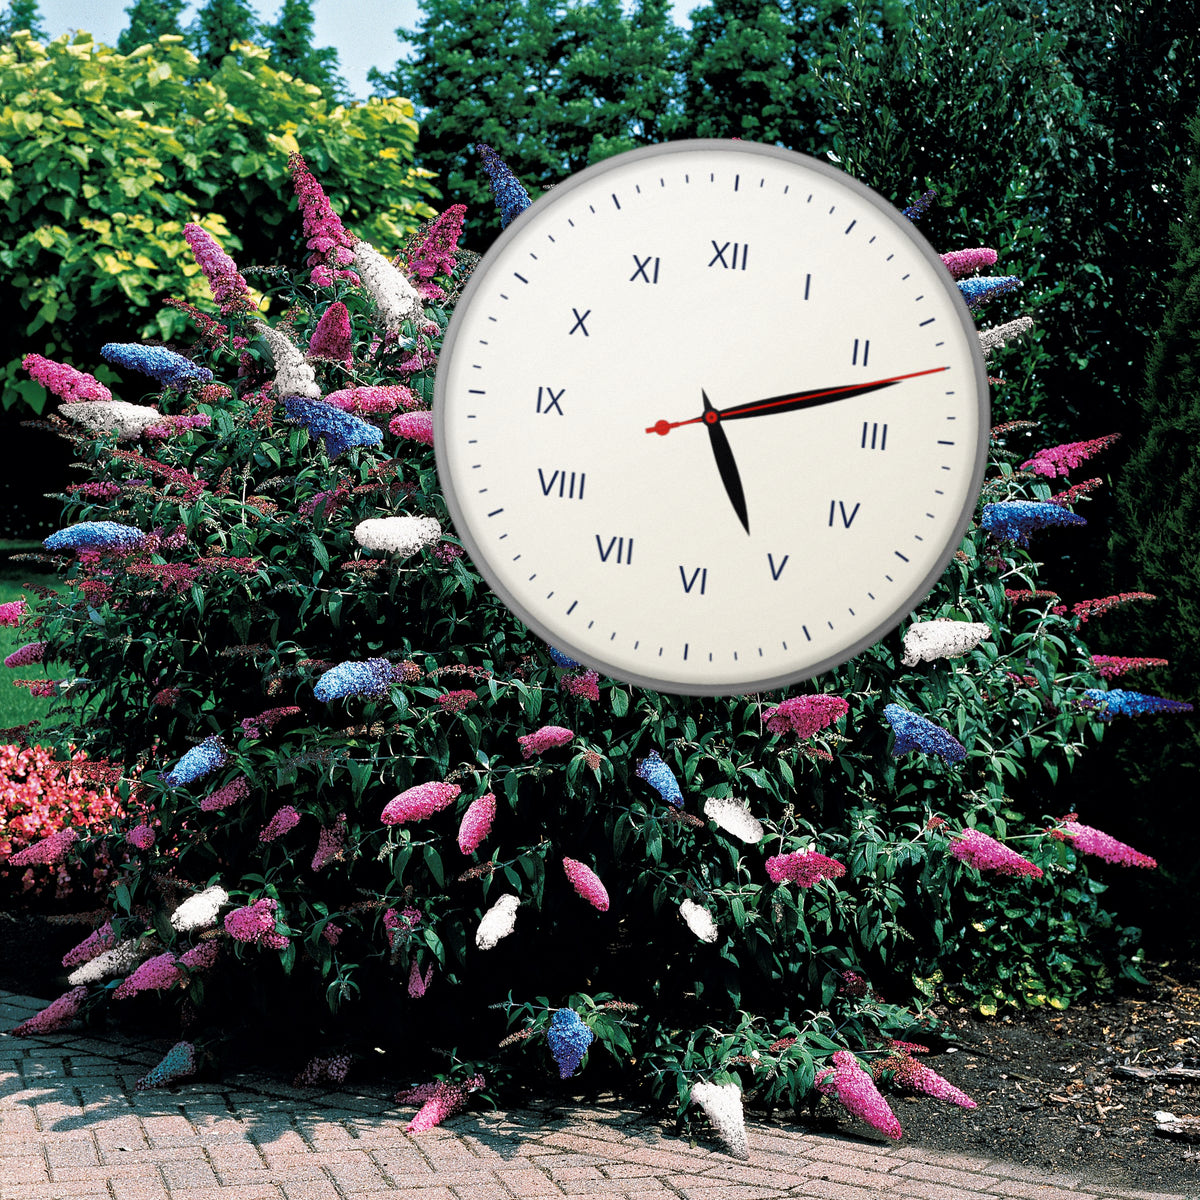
5 h 12 min 12 s
